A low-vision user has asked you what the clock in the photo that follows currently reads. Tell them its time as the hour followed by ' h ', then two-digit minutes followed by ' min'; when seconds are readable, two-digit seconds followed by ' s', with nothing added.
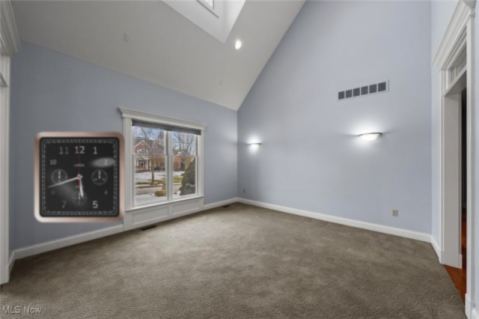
5 h 42 min
